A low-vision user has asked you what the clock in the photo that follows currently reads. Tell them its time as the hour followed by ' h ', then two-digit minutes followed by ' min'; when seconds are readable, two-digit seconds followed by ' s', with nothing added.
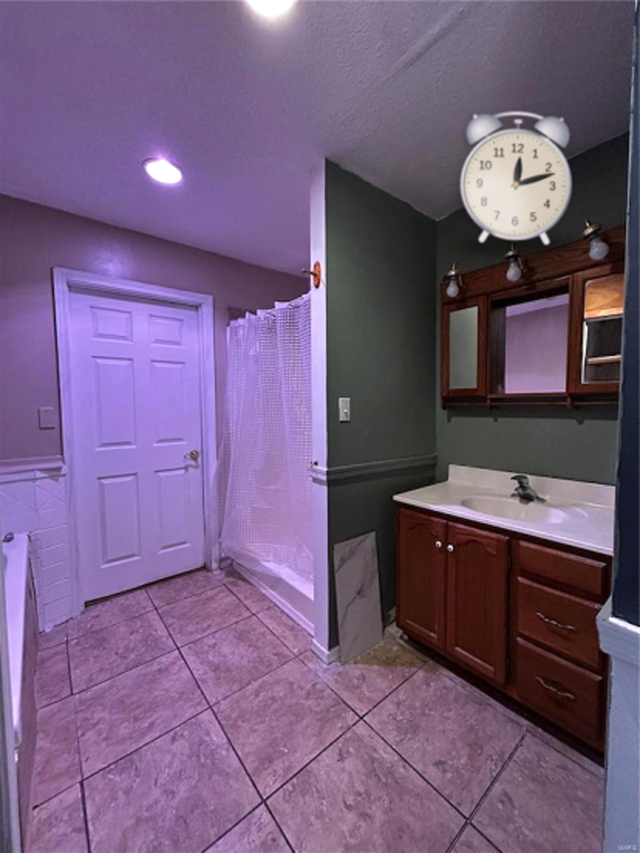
12 h 12 min
